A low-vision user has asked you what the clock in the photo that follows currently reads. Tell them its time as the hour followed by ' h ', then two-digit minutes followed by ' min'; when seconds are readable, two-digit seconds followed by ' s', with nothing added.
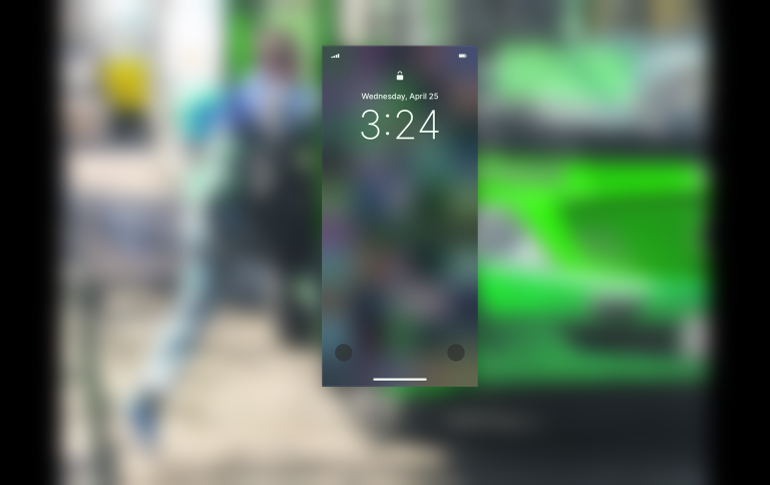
3 h 24 min
